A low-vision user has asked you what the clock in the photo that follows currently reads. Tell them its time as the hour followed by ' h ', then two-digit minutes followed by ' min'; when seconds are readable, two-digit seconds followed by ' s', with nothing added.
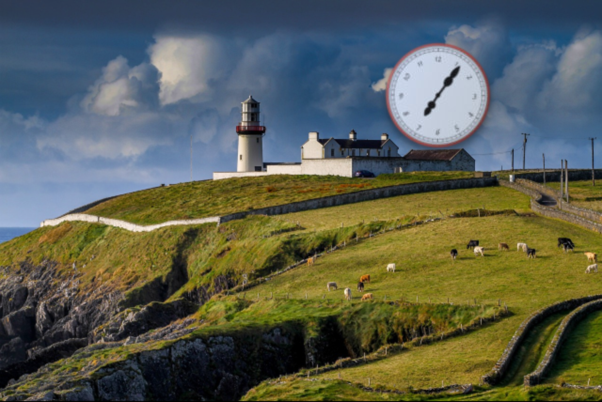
7 h 06 min
